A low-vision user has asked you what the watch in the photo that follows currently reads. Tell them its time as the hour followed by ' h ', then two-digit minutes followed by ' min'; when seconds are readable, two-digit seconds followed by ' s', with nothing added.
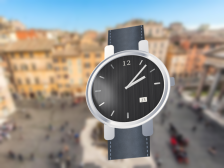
2 h 07 min
